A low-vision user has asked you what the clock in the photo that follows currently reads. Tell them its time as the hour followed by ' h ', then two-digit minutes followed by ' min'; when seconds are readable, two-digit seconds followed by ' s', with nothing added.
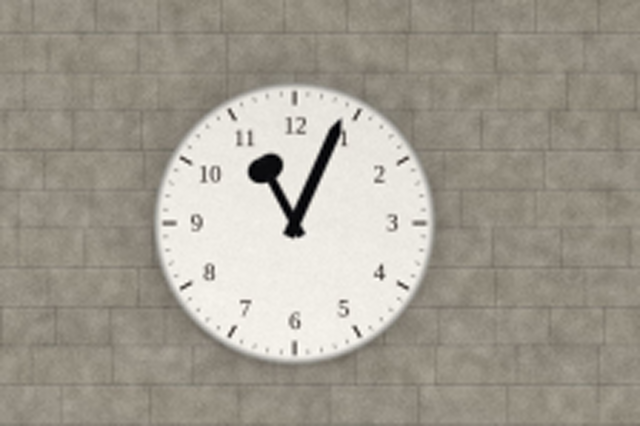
11 h 04 min
